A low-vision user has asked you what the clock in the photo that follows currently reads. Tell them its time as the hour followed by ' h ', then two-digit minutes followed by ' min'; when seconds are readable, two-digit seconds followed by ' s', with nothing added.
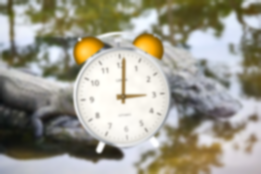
3 h 01 min
